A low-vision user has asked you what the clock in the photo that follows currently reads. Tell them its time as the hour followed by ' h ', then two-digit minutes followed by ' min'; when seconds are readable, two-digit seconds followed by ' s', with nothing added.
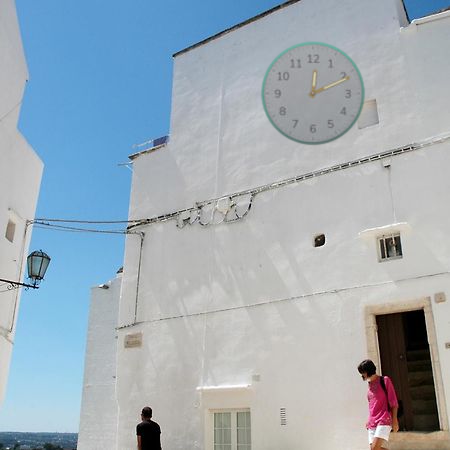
12 h 11 min
